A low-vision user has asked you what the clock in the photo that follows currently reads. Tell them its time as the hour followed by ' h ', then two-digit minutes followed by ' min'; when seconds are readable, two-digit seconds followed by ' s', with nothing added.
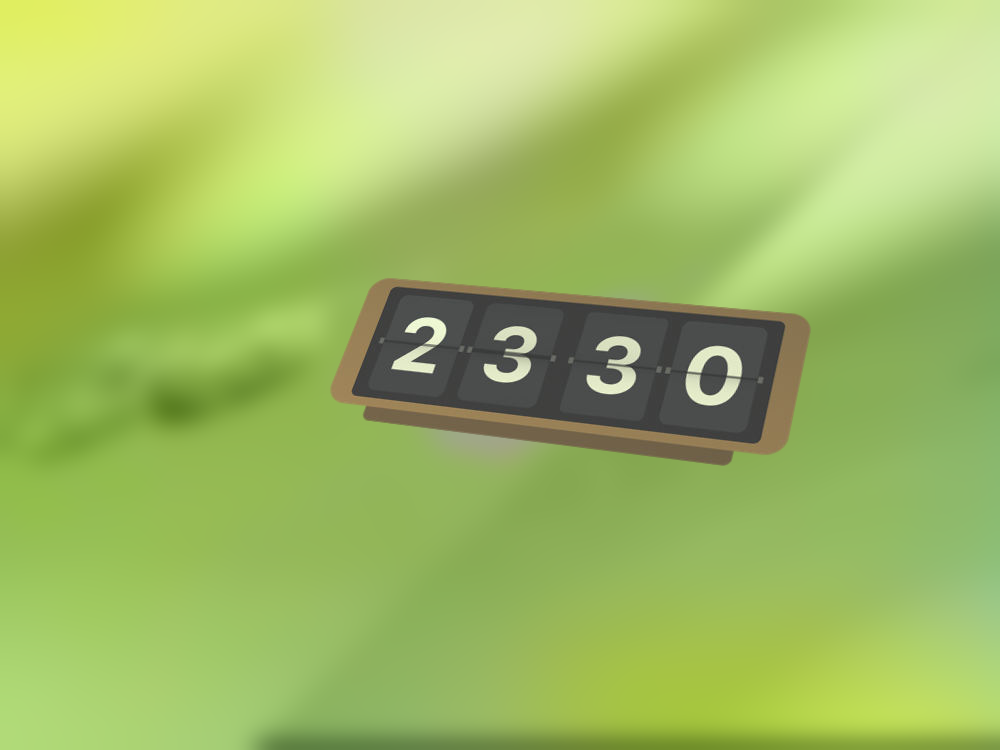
23 h 30 min
